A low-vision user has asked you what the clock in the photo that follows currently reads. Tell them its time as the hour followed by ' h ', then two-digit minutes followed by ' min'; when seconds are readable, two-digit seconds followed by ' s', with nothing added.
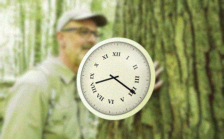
8 h 20 min
